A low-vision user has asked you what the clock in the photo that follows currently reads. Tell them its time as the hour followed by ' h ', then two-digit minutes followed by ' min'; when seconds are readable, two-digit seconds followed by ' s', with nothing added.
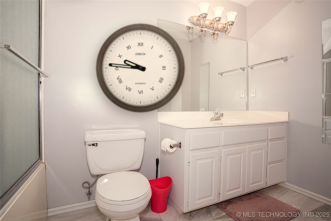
9 h 46 min
